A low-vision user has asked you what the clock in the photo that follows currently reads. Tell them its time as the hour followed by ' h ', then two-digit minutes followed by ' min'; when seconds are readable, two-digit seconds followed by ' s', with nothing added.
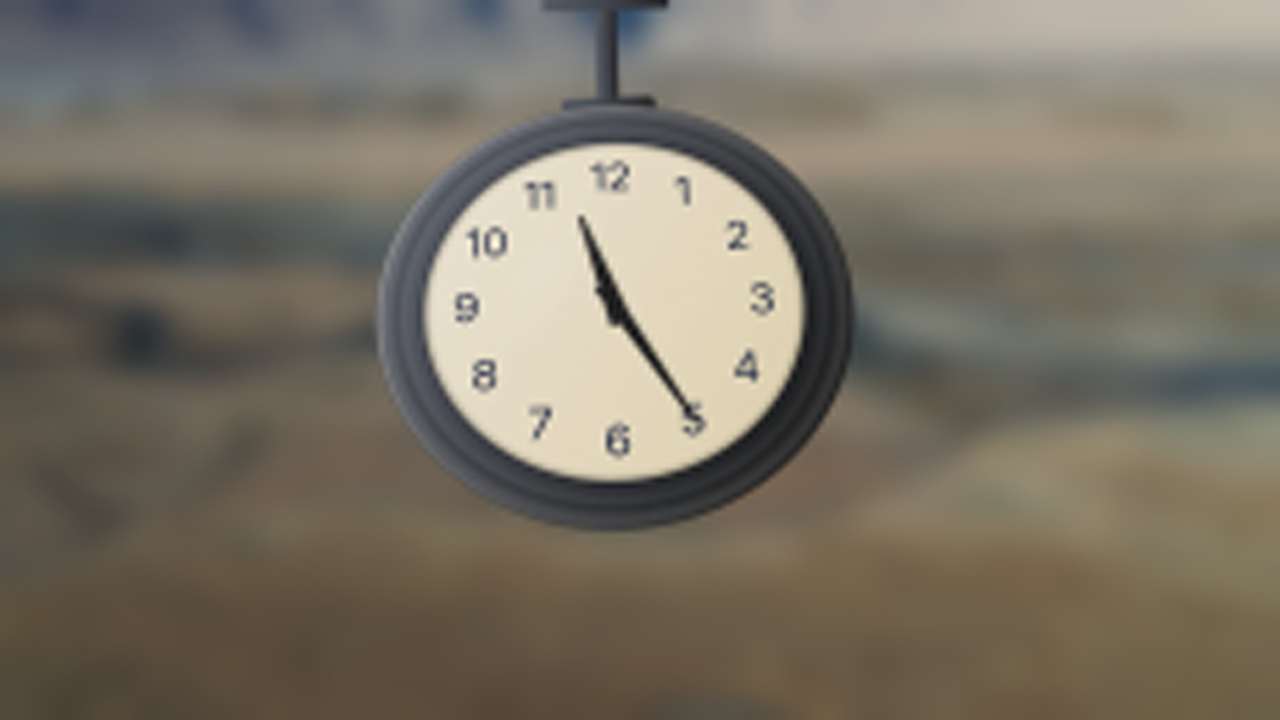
11 h 25 min
